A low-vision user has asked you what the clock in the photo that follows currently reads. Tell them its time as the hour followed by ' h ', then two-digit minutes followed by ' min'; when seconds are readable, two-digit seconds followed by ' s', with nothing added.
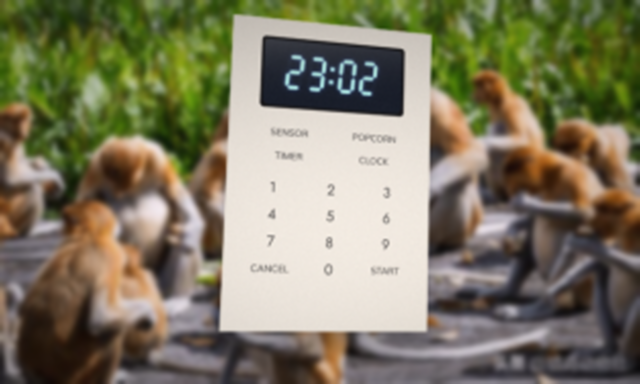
23 h 02 min
